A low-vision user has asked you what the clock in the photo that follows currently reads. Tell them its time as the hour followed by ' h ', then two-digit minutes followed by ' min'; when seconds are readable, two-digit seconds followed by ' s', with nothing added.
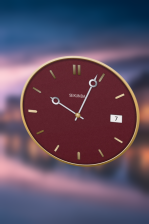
10 h 04 min
